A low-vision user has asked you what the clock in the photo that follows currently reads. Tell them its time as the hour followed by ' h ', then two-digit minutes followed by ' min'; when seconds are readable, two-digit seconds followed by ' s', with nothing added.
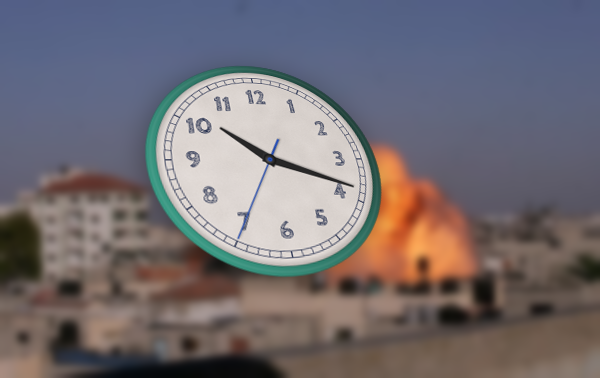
10 h 18 min 35 s
